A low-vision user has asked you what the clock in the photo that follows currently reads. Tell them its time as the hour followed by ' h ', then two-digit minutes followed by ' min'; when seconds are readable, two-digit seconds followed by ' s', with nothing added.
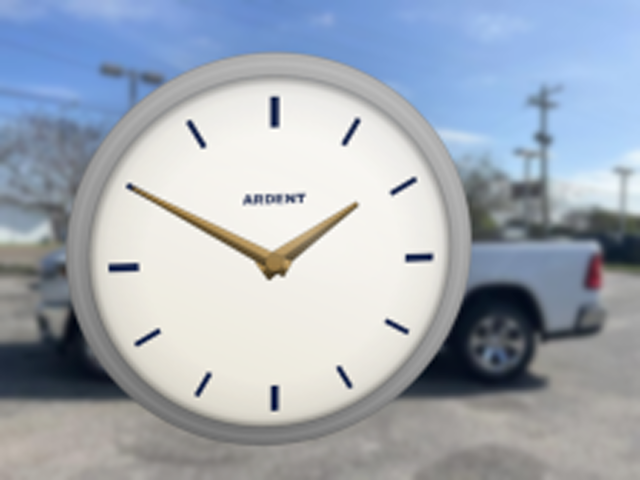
1 h 50 min
